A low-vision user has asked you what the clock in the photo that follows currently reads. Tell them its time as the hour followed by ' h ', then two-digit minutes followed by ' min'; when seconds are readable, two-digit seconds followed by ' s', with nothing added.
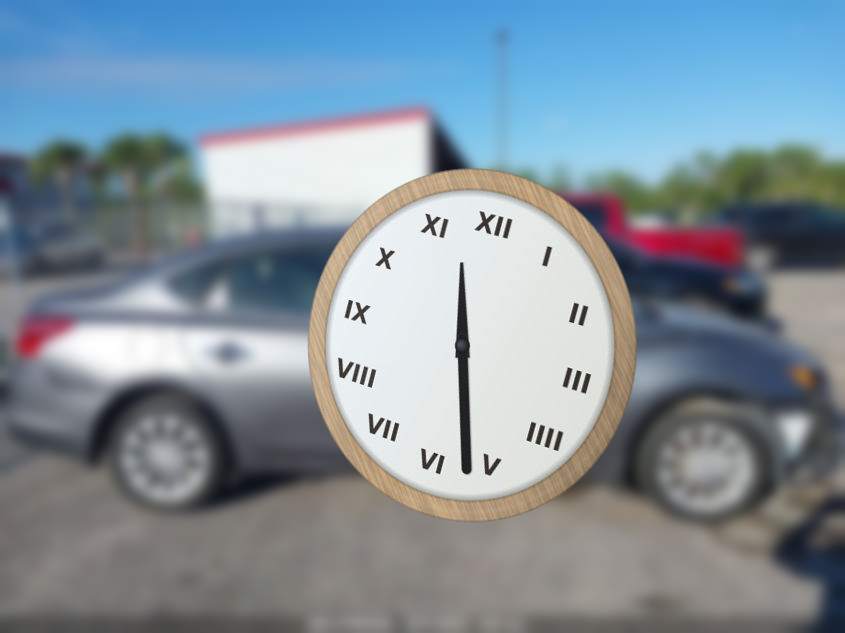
11 h 27 min
